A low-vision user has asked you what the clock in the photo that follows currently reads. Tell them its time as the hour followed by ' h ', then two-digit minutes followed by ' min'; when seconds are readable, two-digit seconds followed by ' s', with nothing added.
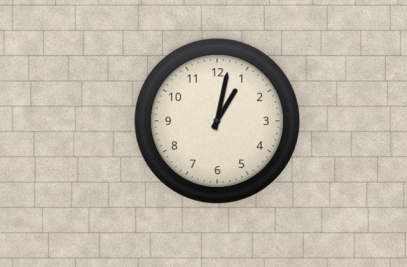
1 h 02 min
